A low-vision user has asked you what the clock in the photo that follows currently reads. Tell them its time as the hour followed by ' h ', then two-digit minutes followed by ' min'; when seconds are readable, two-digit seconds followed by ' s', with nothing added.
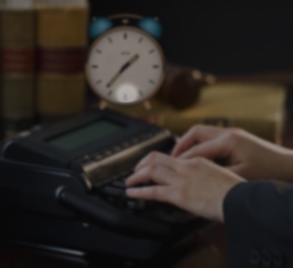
1 h 37 min
